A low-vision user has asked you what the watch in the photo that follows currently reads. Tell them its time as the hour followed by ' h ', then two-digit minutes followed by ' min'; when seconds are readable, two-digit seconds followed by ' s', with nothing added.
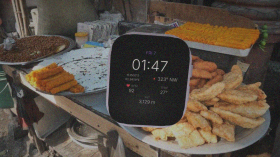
1 h 47 min
